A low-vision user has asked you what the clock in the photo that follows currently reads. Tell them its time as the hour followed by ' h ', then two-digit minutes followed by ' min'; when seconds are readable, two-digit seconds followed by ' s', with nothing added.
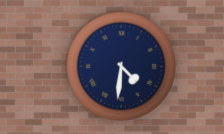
4 h 31 min
